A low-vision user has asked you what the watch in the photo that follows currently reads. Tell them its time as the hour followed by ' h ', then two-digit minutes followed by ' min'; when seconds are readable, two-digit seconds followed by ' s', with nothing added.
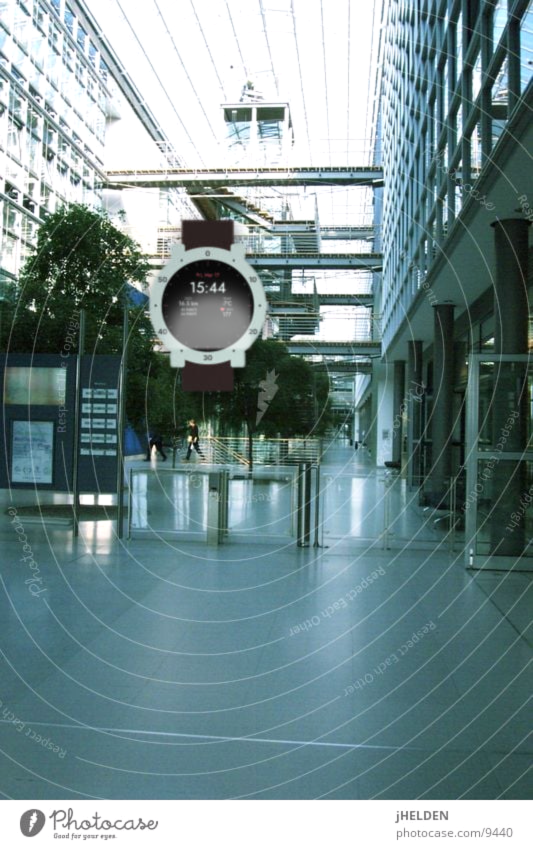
15 h 44 min
